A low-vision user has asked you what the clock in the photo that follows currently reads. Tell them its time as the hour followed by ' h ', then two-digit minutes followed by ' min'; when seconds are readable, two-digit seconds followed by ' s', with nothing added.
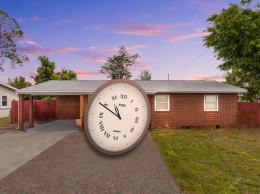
10 h 49 min
